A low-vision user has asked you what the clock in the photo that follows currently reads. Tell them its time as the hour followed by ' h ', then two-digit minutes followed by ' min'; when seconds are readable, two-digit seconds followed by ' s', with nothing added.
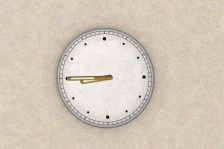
8 h 45 min
